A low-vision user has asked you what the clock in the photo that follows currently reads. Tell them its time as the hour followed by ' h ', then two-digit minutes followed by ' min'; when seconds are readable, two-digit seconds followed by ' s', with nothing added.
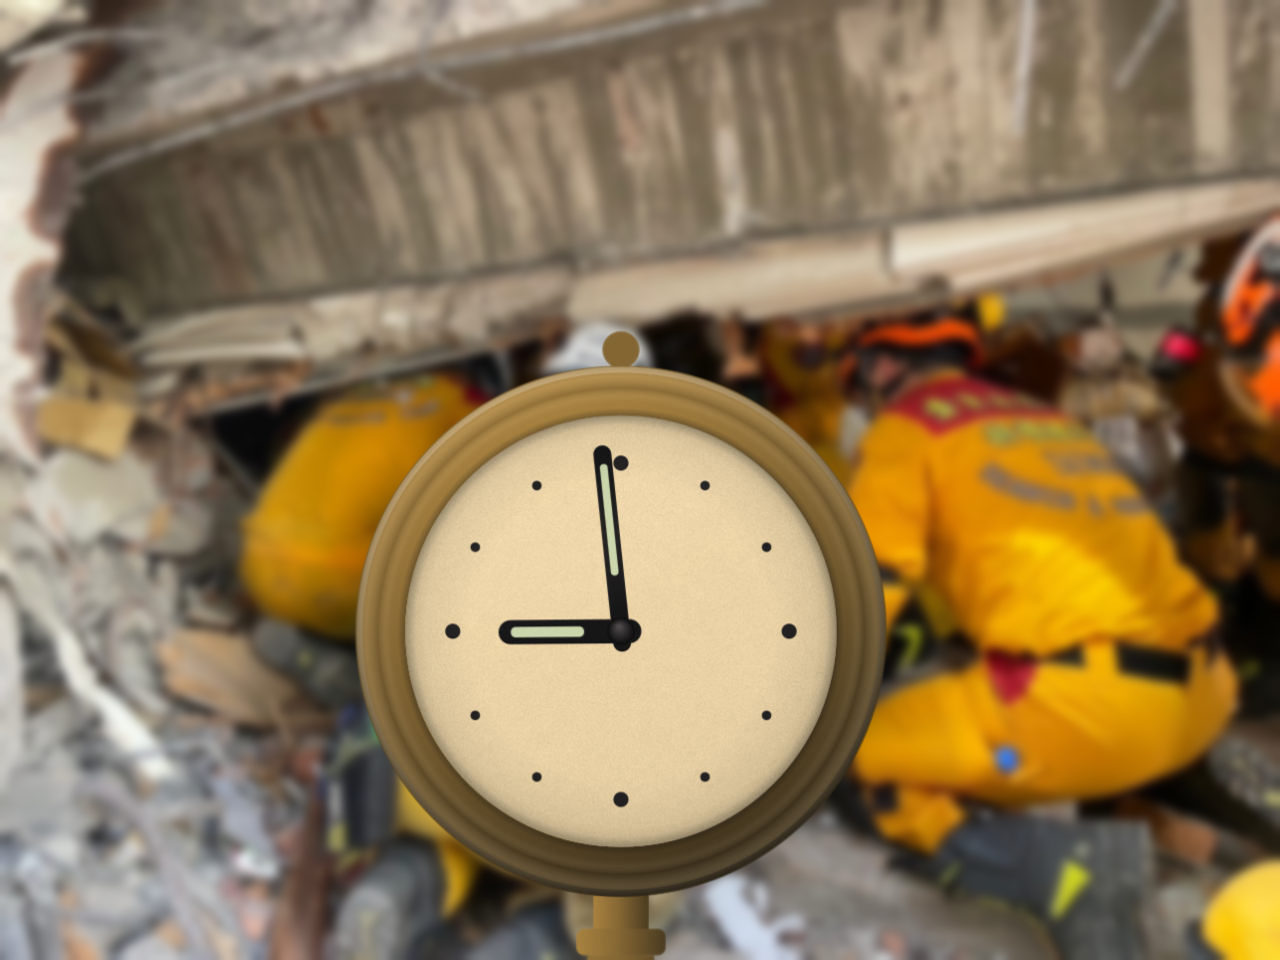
8 h 59 min
